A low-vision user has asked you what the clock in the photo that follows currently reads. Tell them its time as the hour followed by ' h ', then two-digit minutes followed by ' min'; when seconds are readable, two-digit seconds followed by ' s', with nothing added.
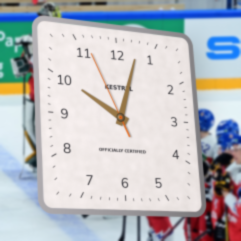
10 h 02 min 56 s
